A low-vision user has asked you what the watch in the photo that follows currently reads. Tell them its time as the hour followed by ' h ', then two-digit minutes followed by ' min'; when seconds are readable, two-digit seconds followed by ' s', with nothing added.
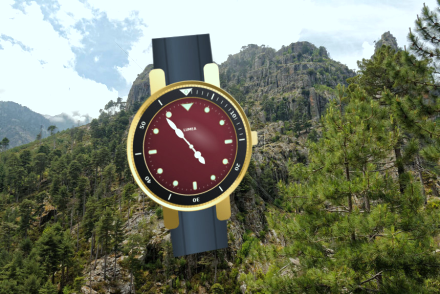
4 h 54 min
